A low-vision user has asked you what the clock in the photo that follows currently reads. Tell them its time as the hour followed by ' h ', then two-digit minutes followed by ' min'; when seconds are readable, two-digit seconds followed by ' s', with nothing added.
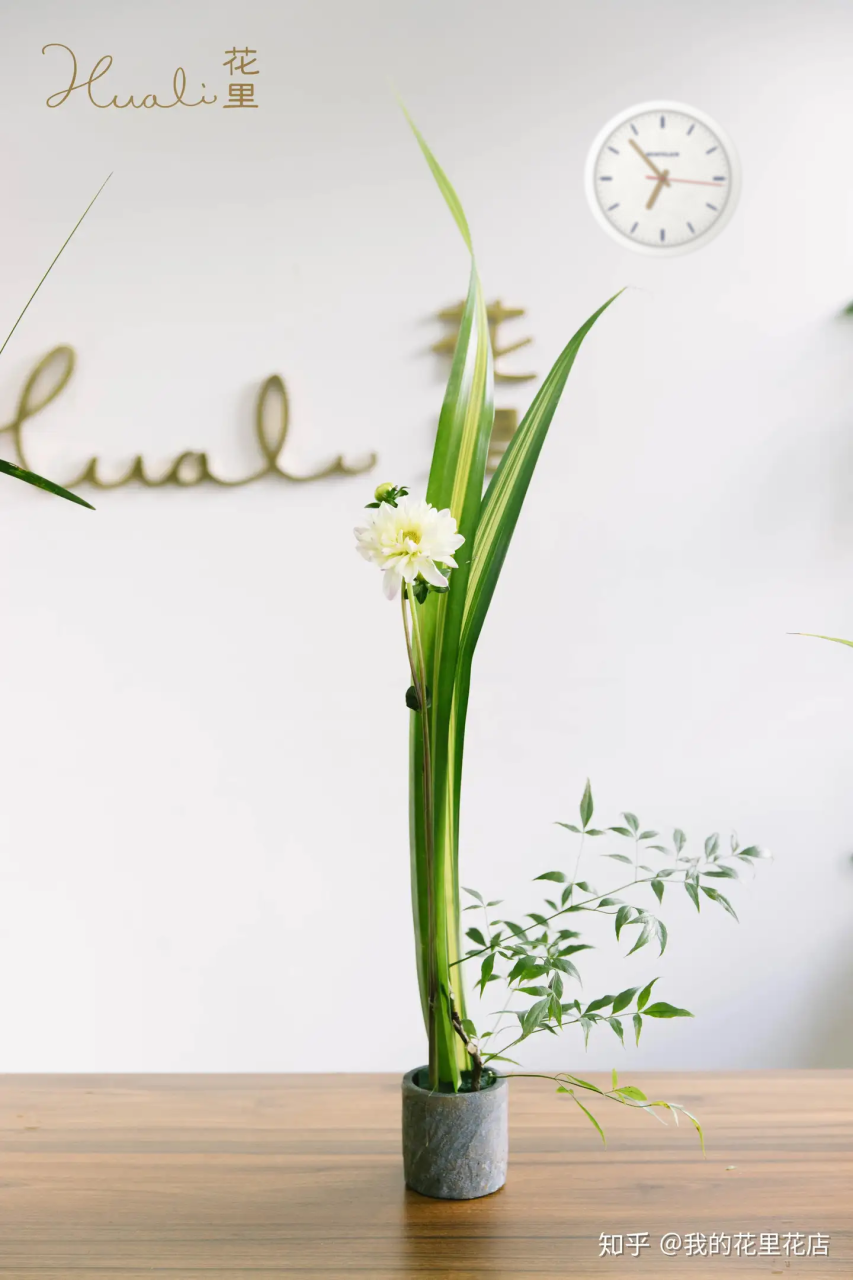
6 h 53 min 16 s
